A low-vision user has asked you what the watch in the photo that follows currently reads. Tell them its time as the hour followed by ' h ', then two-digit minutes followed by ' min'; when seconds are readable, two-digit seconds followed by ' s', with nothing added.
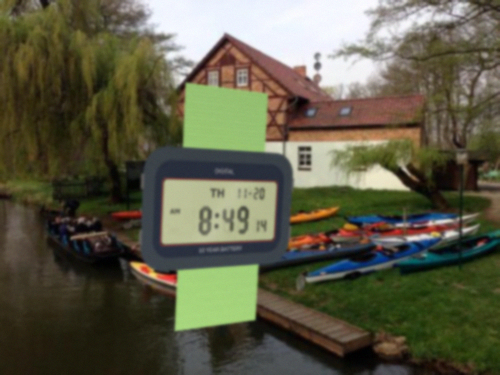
8 h 49 min 14 s
